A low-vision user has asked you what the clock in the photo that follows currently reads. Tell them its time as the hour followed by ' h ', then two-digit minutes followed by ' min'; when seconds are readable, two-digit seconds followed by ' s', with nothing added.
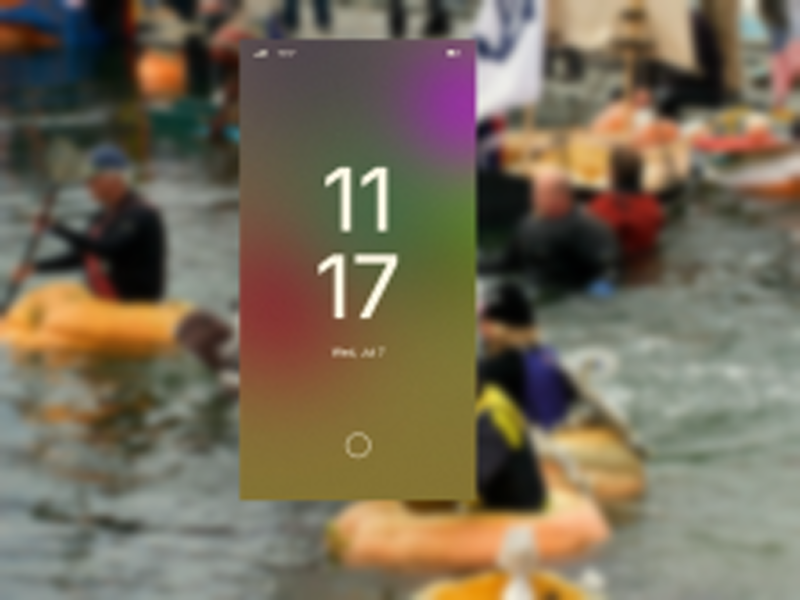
11 h 17 min
